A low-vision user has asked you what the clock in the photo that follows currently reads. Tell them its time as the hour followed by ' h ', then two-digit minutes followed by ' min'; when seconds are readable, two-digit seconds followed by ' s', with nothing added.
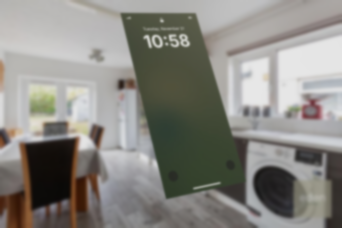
10 h 58 min
